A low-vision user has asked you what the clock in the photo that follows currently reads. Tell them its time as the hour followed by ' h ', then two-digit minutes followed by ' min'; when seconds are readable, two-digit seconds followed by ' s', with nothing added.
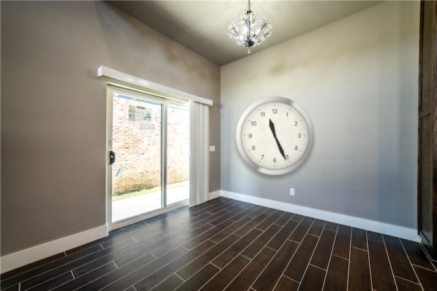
11 h 26 min
